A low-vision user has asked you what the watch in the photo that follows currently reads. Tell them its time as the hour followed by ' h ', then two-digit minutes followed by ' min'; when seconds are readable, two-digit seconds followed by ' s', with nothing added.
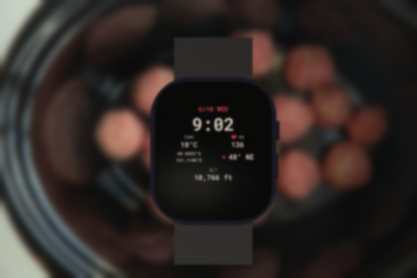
9 h 02 min
